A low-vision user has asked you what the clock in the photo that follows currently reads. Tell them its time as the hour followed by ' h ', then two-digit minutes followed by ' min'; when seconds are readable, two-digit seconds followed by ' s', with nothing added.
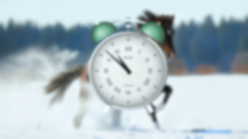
10 h 52 min
